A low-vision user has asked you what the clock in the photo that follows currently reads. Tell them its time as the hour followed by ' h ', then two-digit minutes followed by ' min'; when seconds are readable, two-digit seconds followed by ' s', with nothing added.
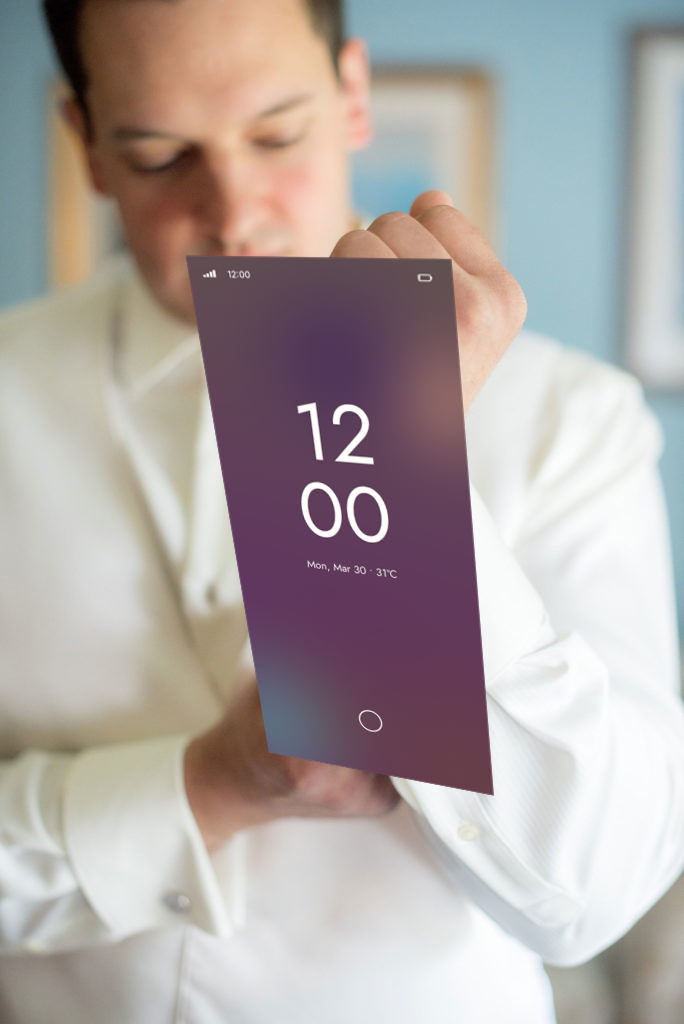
12 h 00 min
